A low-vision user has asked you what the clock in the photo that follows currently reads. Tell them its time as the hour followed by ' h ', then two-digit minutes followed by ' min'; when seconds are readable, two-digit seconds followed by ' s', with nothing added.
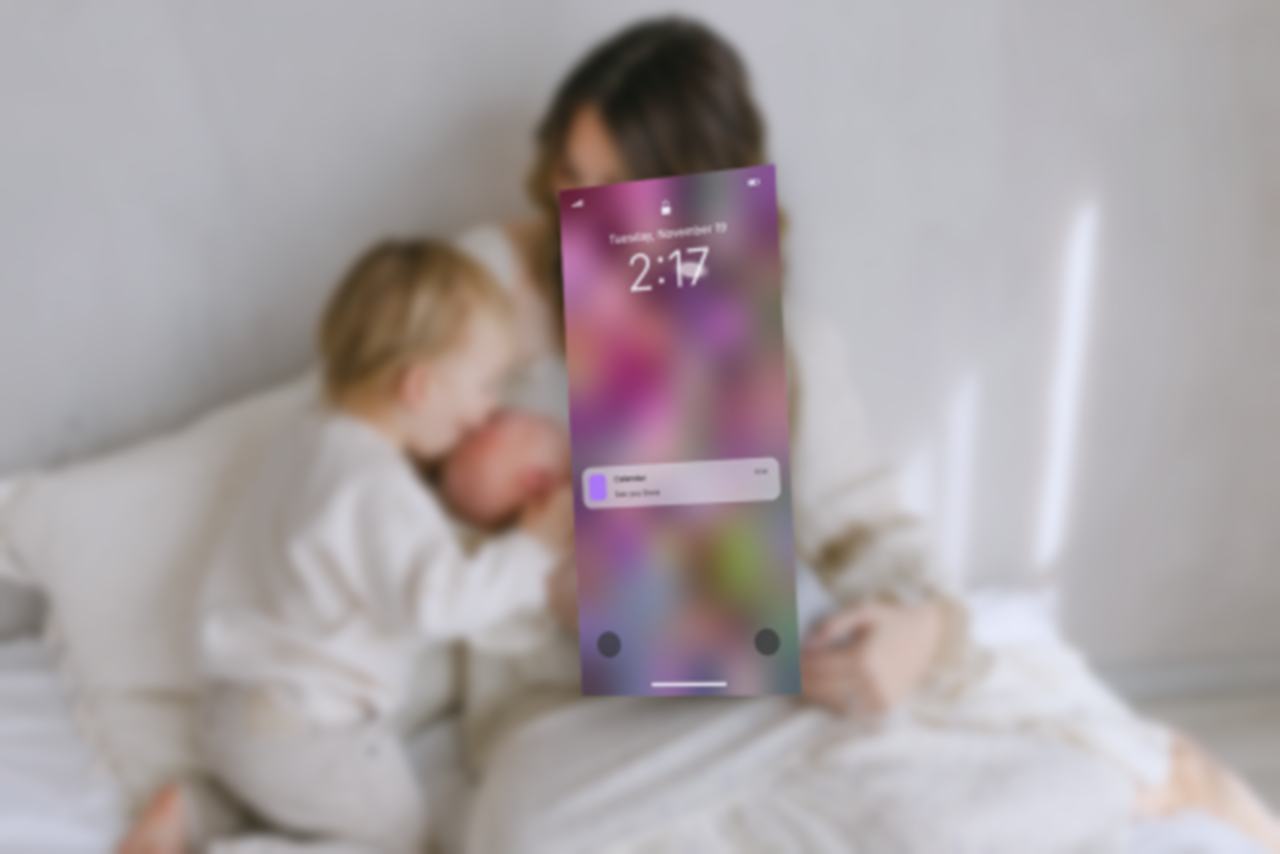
2 h 17 min
